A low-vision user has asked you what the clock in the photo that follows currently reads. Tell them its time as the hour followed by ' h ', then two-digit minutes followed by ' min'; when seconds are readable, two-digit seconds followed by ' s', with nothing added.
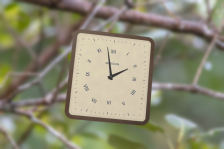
1 h 58 min
